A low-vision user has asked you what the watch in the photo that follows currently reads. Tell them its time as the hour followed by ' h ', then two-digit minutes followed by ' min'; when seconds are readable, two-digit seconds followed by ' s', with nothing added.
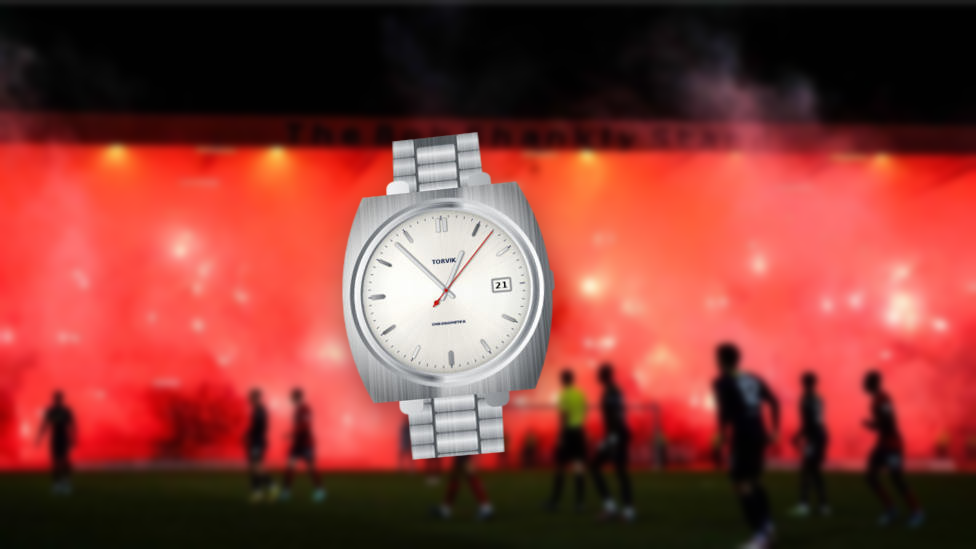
12 h 53 min 07 s
